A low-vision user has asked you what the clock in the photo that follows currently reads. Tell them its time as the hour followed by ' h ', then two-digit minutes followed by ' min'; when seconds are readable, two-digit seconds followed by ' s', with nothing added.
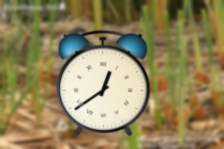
12 h 39 min
